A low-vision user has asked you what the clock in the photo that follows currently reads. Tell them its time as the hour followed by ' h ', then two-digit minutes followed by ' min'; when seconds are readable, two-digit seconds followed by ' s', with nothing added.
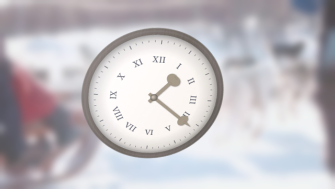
1 h 21 min
